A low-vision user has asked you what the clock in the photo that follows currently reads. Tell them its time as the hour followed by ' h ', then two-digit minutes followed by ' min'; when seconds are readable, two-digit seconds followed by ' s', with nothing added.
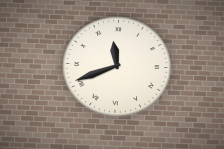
11 h 41 min
